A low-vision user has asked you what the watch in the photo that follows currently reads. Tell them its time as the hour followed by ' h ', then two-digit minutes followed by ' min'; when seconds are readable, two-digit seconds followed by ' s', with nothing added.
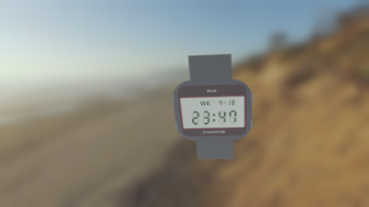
23 h 47 min
